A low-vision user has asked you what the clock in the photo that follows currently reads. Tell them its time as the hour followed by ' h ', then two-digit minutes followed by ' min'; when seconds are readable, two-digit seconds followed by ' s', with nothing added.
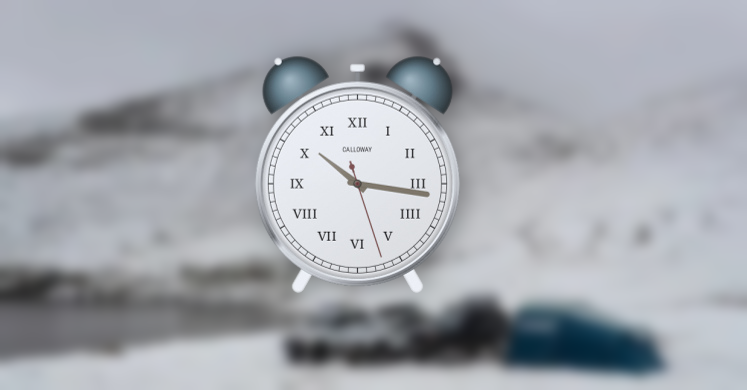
10 h 16 min 27 s
